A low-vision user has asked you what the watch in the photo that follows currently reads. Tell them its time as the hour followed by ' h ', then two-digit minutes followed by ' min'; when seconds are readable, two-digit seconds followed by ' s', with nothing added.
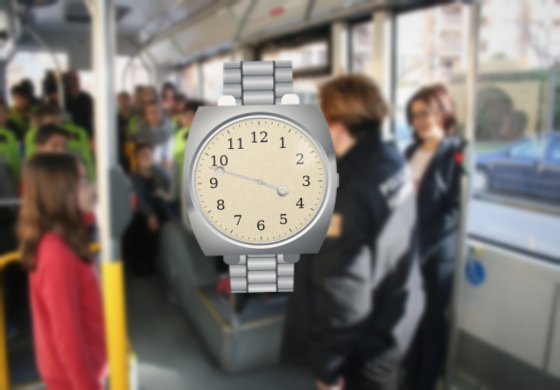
3 h 48 min
